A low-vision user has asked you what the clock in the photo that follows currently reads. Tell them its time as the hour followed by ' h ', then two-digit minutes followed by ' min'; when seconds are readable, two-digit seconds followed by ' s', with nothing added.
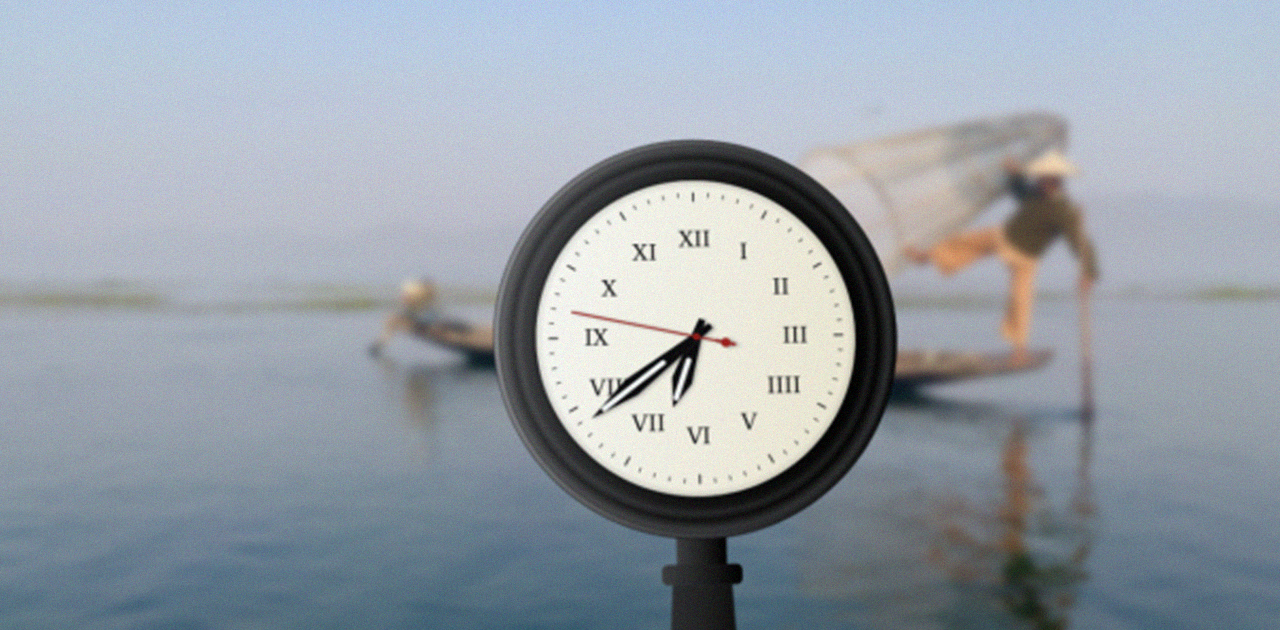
6 h 38 min 47 s
